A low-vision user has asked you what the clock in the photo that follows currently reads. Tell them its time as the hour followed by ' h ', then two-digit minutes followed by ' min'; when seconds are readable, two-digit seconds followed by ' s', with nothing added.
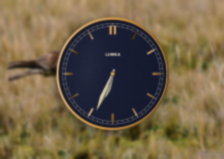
6 h 34 min
